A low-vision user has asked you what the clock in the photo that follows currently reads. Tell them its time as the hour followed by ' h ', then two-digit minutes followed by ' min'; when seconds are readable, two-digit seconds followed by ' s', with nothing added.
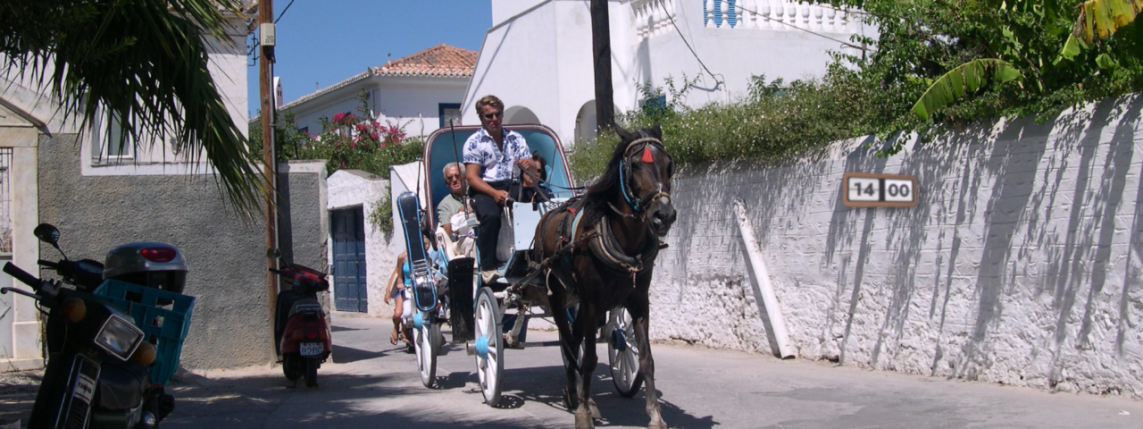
14 h 00 min
